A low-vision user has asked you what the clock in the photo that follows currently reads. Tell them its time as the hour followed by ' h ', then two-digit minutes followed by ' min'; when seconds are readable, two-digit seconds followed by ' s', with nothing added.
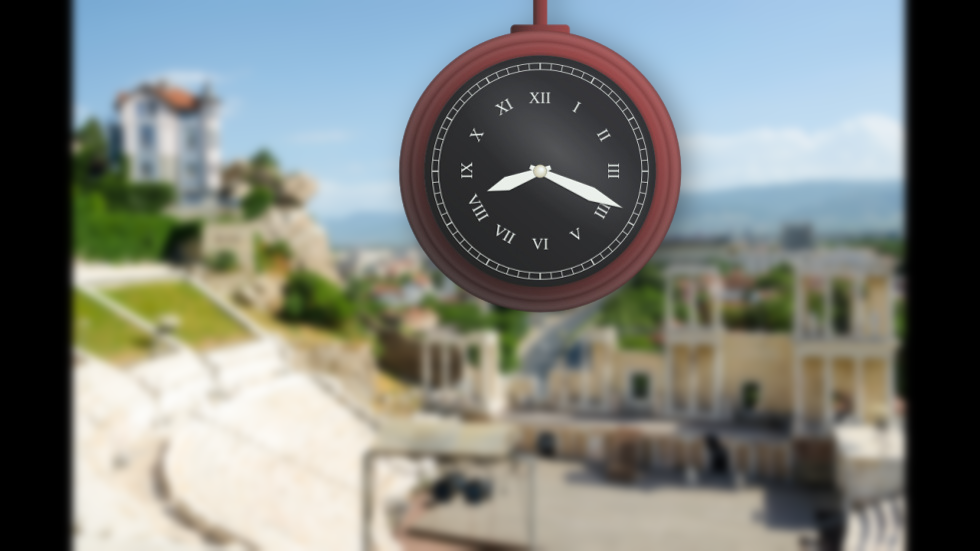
8 h 19 min
